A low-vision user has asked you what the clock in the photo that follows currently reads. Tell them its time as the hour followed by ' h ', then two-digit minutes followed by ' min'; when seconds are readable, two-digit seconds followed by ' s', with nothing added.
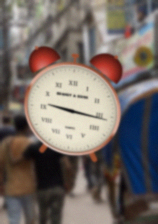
9 h 16 min
